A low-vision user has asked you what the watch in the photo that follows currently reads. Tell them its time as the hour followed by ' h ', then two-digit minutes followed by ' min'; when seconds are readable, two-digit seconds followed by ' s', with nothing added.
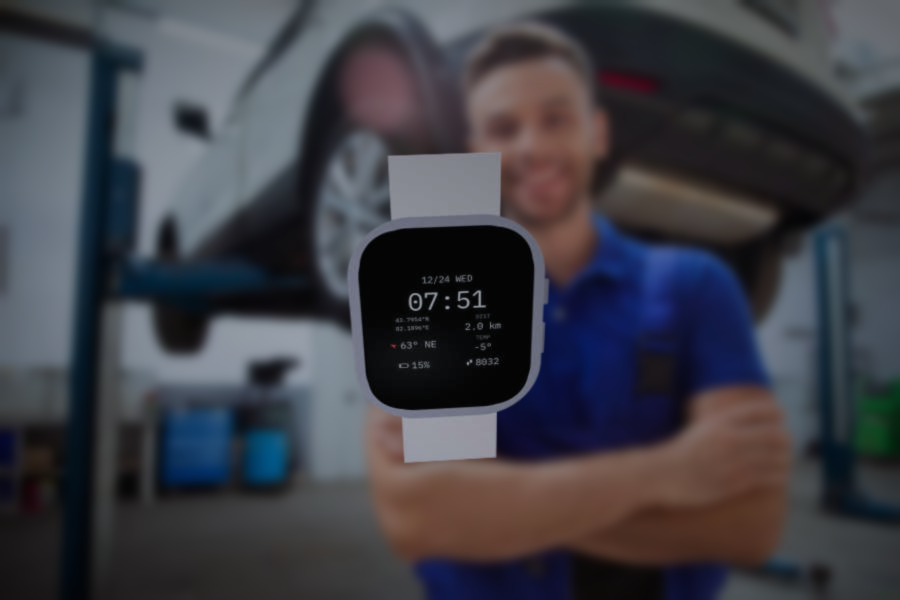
7 h 51 min
